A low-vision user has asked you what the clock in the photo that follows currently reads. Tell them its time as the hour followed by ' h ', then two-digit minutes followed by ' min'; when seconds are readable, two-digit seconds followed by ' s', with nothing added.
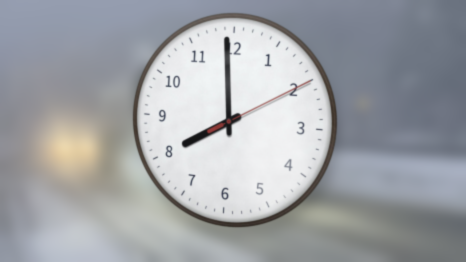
7 h 59 min 10 s
